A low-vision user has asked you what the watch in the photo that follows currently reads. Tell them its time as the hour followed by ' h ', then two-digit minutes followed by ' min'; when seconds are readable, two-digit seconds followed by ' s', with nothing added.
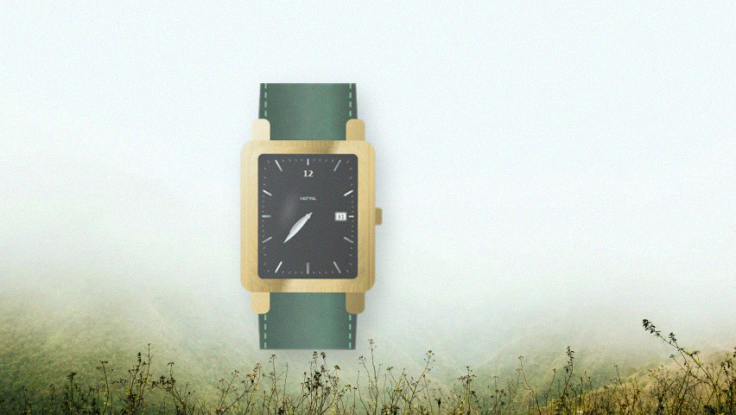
7 h 37 min
